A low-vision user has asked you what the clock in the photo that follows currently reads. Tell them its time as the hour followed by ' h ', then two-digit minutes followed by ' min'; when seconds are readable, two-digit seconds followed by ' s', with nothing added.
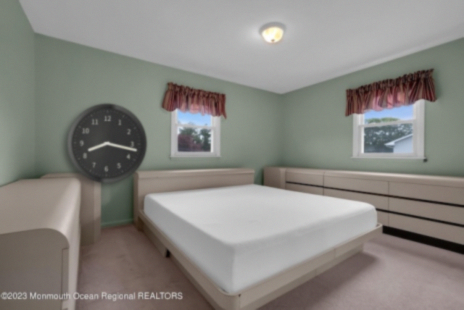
8 h 17 min
